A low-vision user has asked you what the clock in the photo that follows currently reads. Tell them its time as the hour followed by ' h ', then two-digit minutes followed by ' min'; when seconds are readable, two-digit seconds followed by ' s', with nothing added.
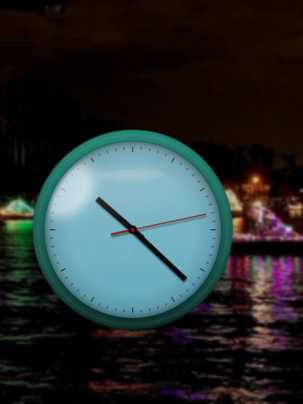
10 h 22 min 13 s
